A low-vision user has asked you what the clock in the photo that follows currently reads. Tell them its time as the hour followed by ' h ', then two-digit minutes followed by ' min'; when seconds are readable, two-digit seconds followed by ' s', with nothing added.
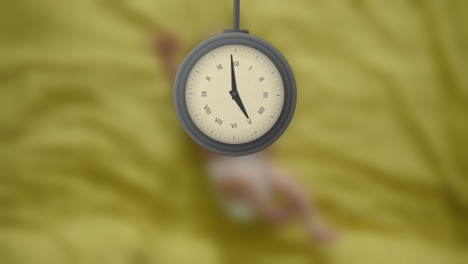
4 h 59 min
